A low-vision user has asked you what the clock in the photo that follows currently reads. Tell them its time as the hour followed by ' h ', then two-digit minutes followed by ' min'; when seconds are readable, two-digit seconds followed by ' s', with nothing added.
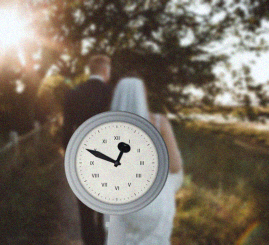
12 h 49 min
